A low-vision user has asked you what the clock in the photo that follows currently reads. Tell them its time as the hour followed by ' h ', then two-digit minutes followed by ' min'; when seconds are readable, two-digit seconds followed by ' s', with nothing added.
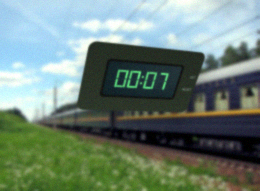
0 h 07 min
